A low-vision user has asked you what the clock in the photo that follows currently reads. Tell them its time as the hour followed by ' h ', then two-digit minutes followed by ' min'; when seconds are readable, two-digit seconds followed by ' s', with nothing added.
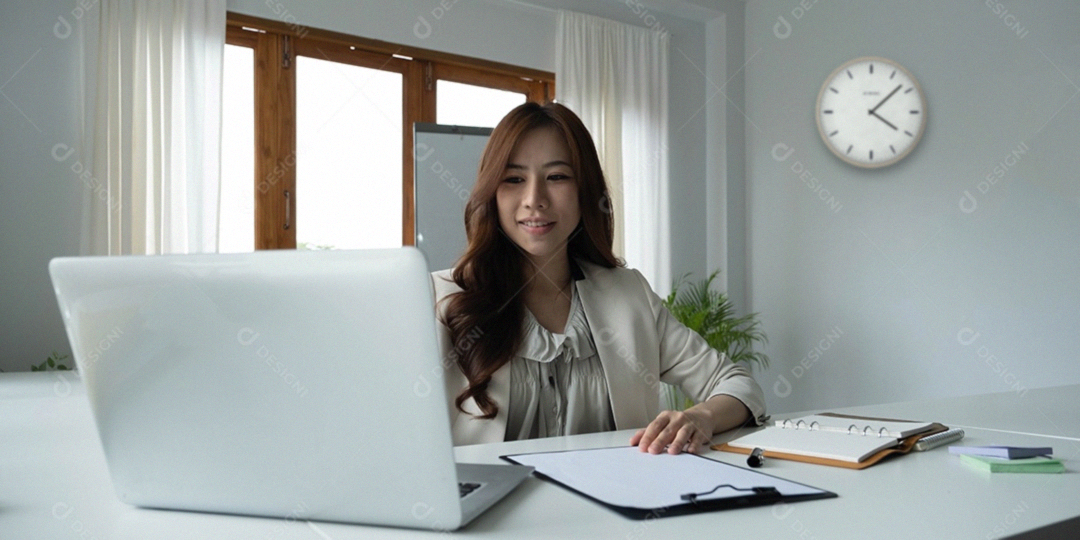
4 h 08 min
